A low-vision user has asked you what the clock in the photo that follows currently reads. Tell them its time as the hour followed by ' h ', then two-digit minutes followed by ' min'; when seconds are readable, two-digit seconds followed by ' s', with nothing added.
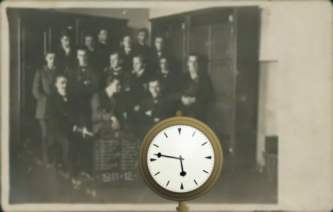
5 h 47 min
